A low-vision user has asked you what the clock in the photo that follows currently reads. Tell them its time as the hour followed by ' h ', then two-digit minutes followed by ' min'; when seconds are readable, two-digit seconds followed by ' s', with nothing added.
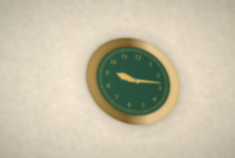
9 h 13 min
